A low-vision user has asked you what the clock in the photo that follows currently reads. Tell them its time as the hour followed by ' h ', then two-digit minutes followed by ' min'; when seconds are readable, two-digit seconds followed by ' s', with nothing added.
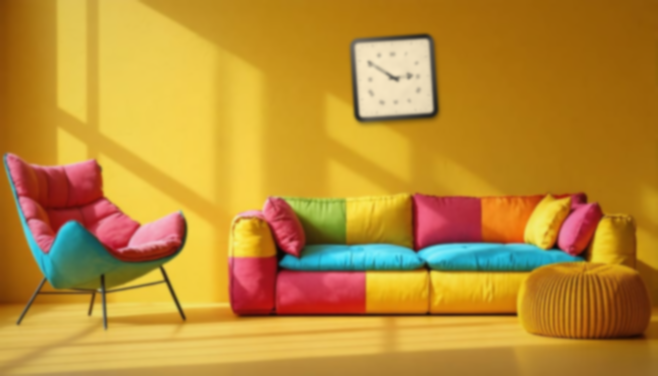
2 h 51 min
